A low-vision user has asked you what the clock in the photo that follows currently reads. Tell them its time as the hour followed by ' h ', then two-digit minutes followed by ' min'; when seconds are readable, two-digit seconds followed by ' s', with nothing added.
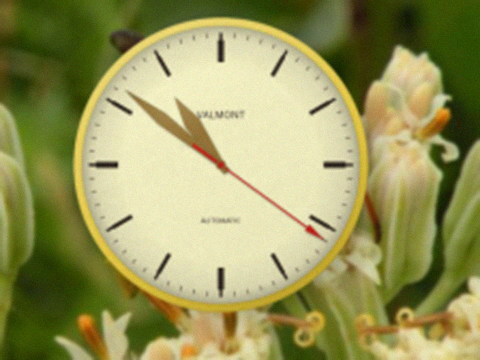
10 h 51 min 21 s
